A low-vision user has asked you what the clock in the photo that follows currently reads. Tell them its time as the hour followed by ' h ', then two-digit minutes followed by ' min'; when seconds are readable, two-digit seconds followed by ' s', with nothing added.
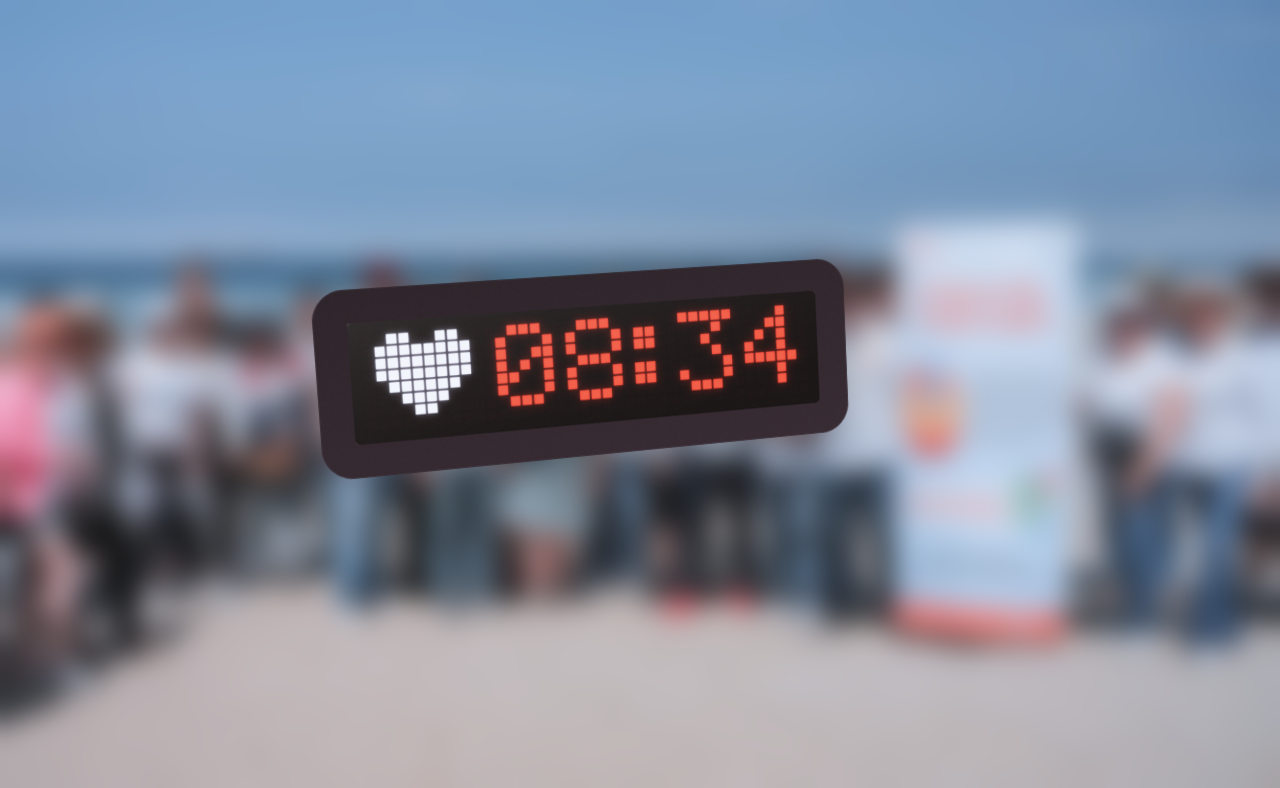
8 h 34 min
